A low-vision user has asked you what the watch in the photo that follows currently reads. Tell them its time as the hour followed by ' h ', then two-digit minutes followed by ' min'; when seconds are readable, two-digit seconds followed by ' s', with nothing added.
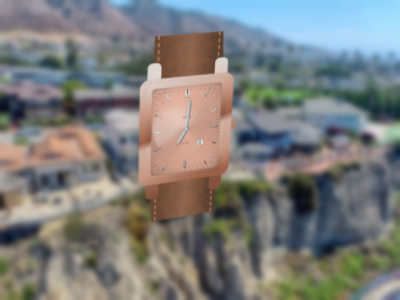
7 h 01 min
